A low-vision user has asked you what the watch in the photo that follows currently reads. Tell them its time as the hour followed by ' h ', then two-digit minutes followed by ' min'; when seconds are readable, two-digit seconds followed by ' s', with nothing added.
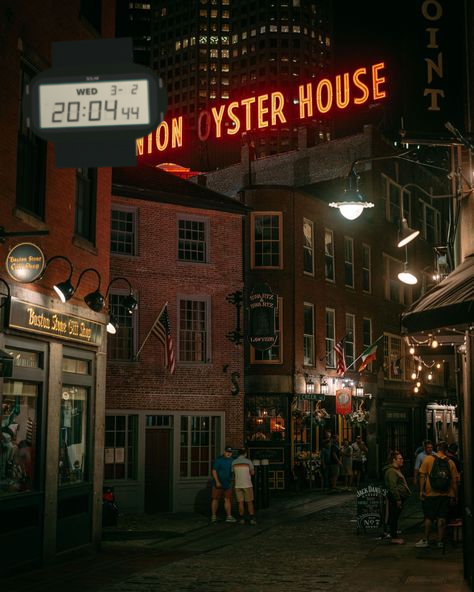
20 h 04 min 44 s
